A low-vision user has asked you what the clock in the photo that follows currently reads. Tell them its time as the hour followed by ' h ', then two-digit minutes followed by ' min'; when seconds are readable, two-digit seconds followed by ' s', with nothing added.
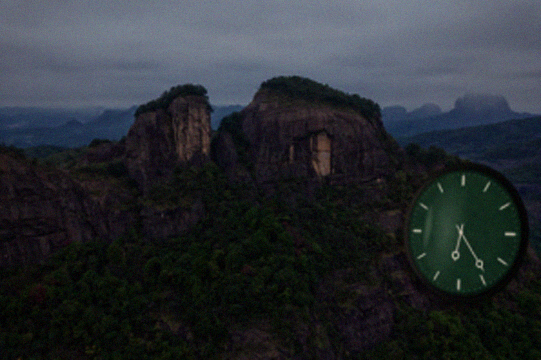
6 h 24 min
